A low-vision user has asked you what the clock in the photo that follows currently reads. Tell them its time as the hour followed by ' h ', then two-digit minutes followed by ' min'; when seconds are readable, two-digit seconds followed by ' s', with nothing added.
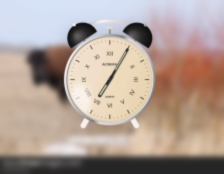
7 h 05 min
